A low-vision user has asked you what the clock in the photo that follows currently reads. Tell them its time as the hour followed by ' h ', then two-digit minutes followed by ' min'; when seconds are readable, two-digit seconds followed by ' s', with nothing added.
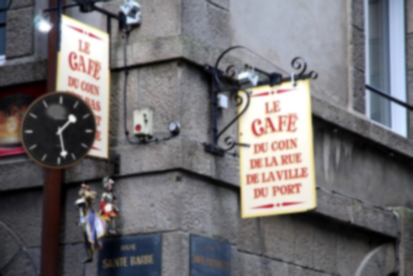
1 h 28 min
